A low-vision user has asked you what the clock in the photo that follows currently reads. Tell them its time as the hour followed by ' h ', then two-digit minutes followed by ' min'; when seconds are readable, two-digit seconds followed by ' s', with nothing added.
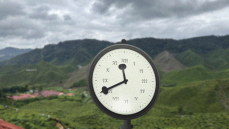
11 h 41 min
